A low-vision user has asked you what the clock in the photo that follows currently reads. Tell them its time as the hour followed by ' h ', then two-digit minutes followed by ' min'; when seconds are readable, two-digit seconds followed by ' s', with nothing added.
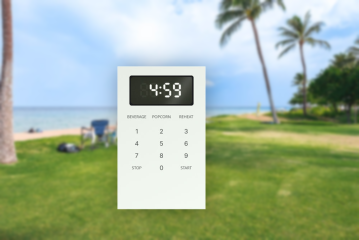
4 h 59 min
